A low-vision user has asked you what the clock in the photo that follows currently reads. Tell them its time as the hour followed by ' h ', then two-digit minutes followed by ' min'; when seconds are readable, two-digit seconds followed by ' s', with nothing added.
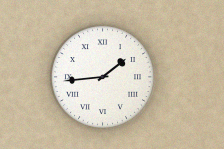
1 h 44 min
